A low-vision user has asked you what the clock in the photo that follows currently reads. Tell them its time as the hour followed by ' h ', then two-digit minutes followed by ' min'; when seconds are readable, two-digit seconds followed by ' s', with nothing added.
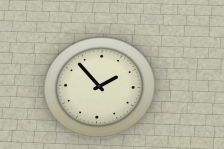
1 h 53 min
